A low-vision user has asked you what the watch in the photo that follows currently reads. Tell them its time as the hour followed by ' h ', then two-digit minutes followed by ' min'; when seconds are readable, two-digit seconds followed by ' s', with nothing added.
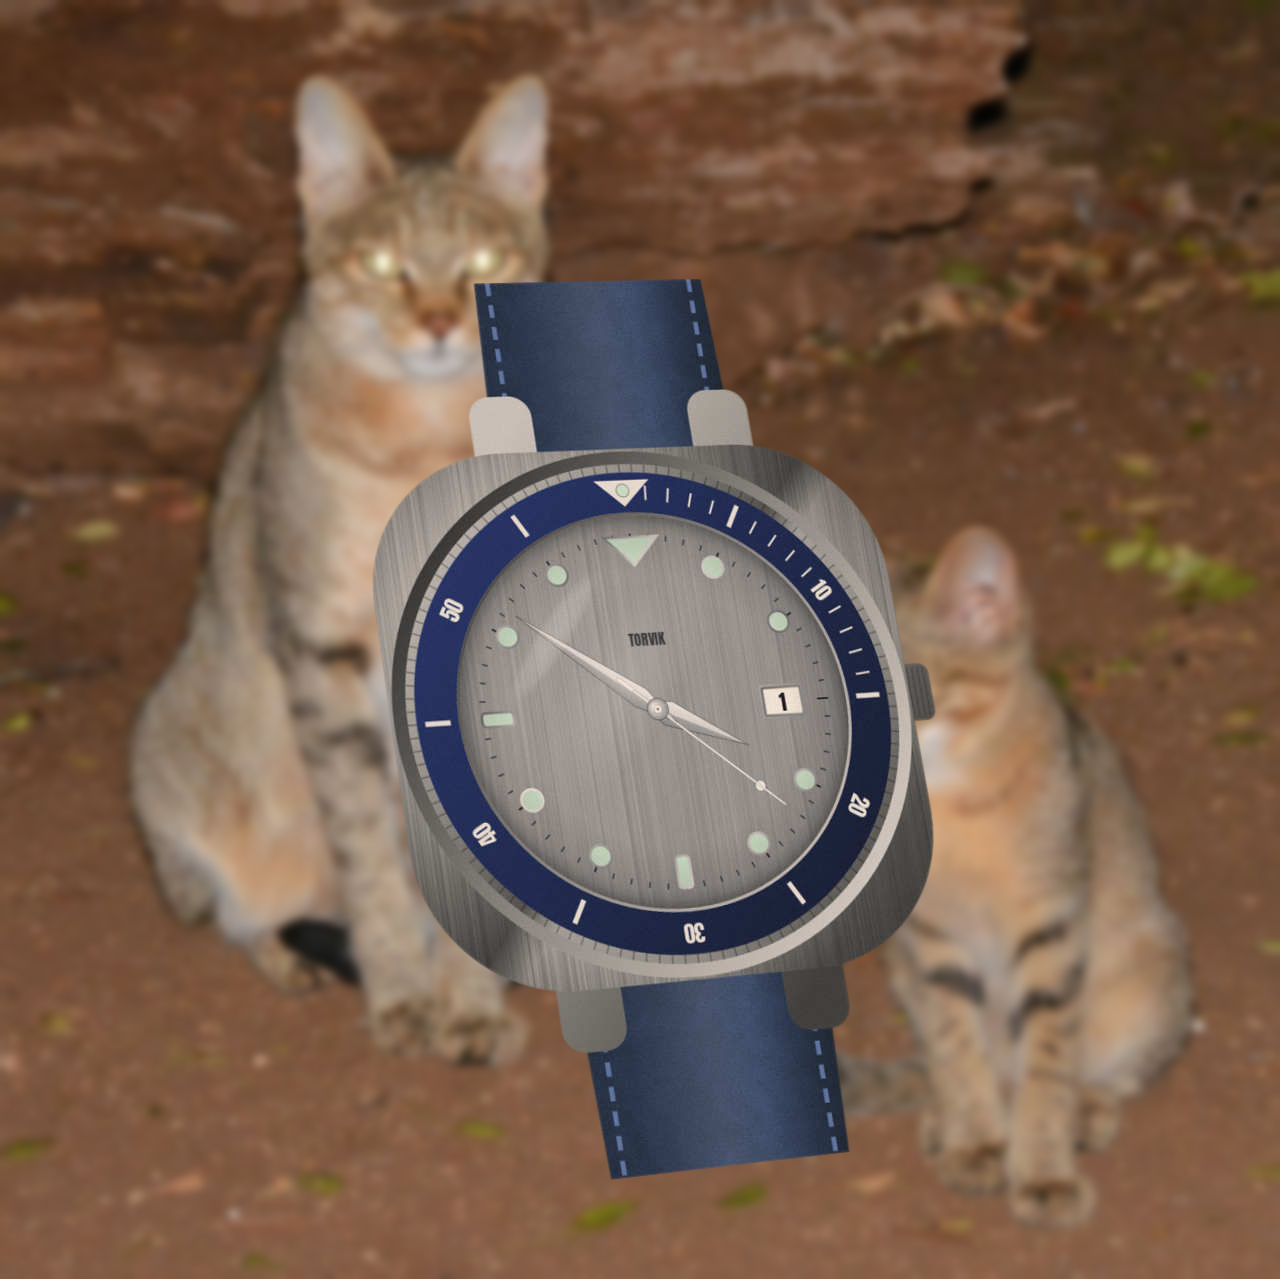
3 h 51 min 22 s
